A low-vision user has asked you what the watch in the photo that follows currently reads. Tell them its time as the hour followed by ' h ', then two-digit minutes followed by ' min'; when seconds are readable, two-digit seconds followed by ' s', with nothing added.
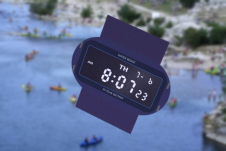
8 h 07 min 23 s
